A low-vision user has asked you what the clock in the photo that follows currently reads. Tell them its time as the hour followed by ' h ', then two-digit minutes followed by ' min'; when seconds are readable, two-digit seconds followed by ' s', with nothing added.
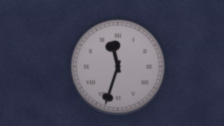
11 h 33 min
